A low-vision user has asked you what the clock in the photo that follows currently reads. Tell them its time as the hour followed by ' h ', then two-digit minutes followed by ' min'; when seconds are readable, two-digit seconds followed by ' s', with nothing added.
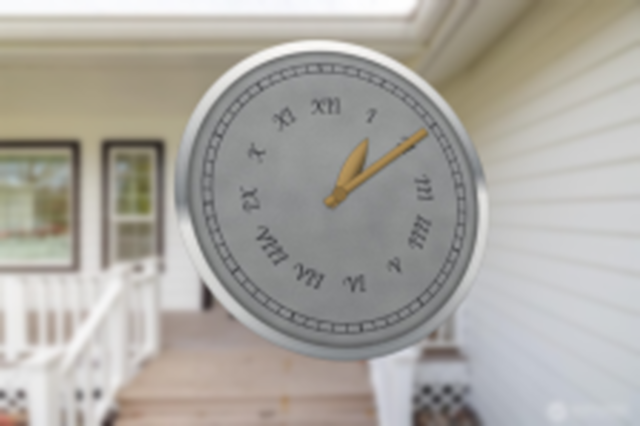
1 h 10 min
